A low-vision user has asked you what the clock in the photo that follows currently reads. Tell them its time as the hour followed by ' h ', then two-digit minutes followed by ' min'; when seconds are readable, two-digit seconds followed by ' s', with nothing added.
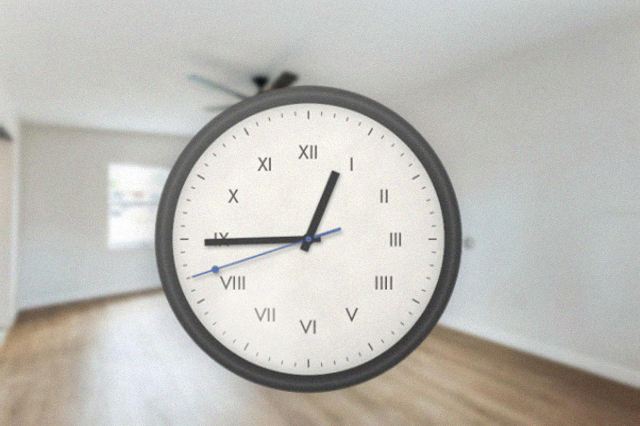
12 h 44 min 42 s
